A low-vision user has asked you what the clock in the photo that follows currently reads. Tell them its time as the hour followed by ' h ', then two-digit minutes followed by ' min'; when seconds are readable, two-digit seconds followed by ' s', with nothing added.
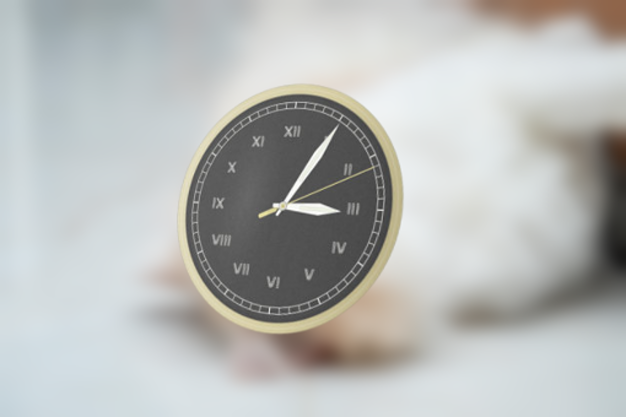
3 h 05 min 11 s
